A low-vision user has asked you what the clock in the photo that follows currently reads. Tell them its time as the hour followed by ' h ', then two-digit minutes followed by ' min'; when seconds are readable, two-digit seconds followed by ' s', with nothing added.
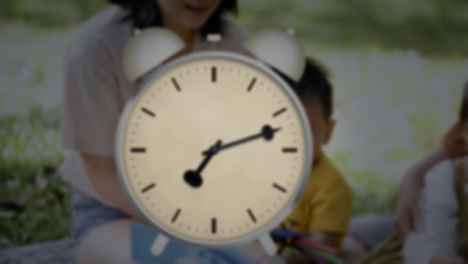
7 h 12 min
